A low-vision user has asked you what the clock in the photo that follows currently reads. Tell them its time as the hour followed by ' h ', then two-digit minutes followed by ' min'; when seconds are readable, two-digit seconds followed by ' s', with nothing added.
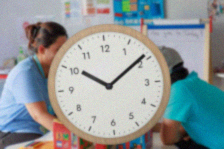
10 h 09 min
